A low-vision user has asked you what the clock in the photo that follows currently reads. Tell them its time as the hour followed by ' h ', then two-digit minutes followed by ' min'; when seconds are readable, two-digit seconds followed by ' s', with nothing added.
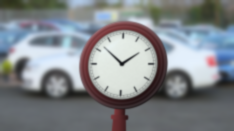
1 h 52 min
